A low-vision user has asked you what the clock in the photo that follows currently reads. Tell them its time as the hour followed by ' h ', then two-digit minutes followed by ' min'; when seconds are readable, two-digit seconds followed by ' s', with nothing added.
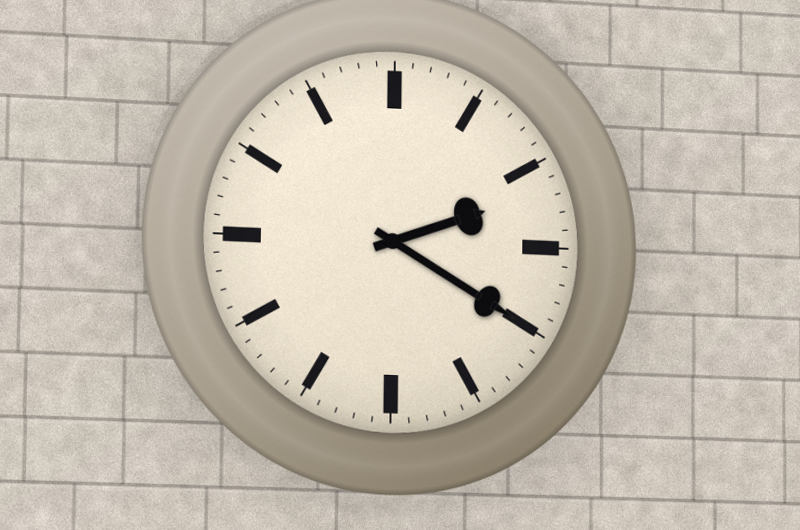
2 h 20 min
